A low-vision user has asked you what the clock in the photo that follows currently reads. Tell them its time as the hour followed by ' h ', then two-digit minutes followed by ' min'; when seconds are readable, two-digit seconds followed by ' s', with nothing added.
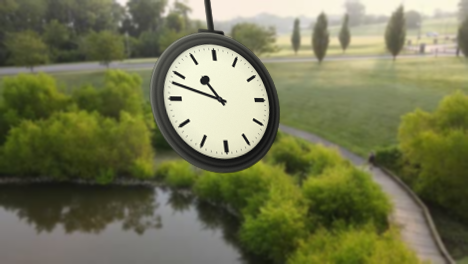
10 h 48 min
